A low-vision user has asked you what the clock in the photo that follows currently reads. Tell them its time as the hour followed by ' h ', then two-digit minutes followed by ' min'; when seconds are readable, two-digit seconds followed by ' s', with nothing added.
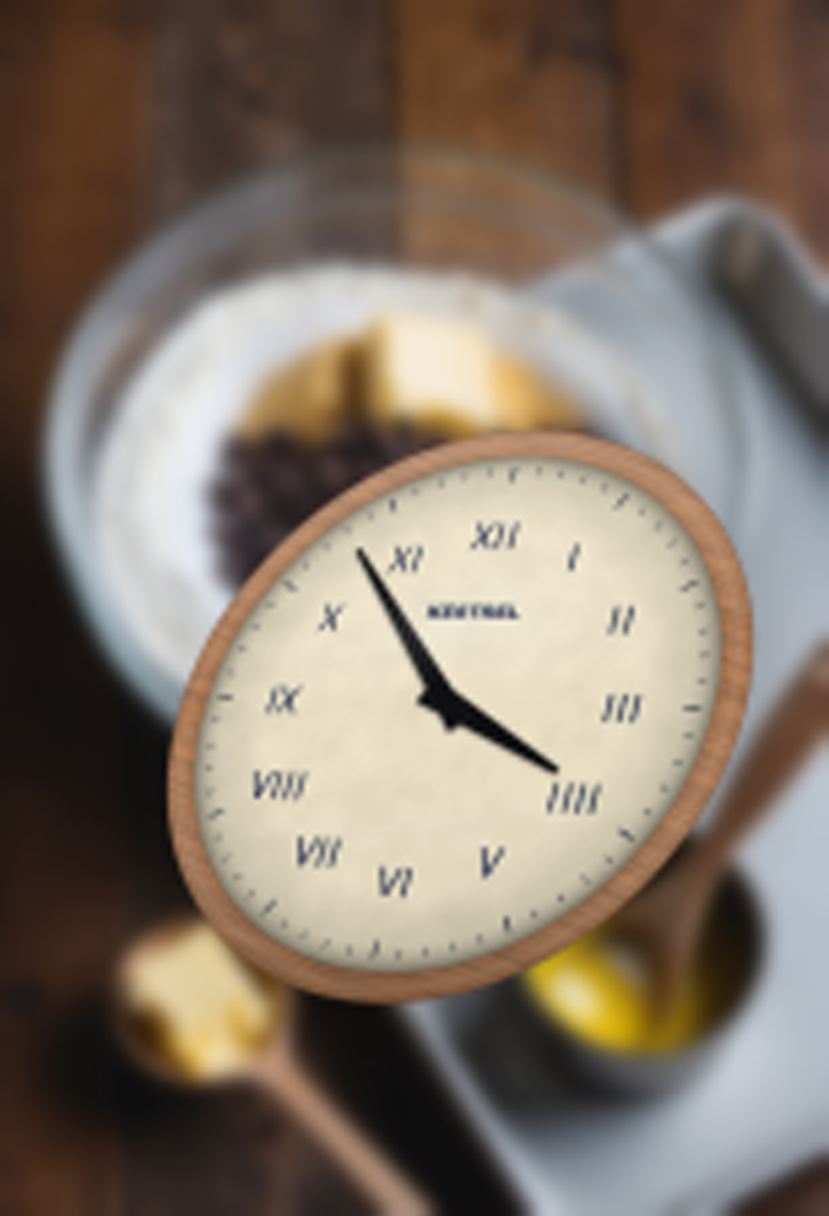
3 h 53 min
